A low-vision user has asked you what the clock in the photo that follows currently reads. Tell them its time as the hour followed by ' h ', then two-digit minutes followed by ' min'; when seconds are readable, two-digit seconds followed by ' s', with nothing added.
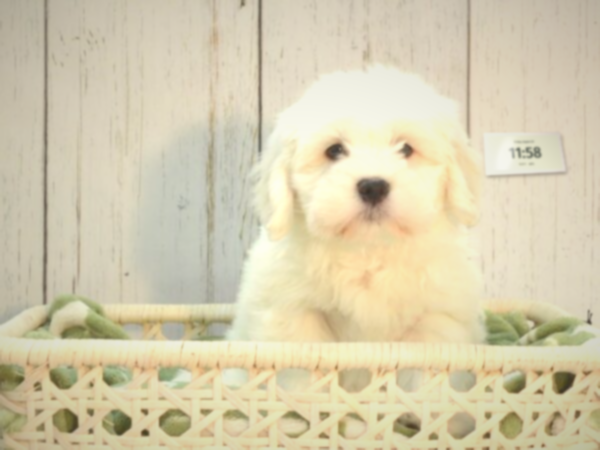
11 h 58 min
